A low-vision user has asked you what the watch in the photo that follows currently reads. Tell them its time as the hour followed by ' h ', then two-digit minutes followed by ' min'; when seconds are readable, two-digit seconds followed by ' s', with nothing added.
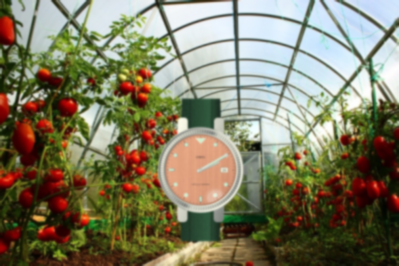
2 h 10 min
